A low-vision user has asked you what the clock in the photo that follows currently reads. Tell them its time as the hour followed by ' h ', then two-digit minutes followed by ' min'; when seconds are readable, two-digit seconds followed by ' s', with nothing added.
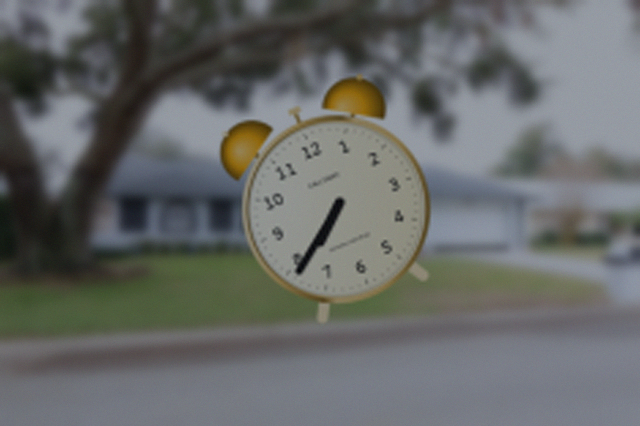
7 h 39 min
